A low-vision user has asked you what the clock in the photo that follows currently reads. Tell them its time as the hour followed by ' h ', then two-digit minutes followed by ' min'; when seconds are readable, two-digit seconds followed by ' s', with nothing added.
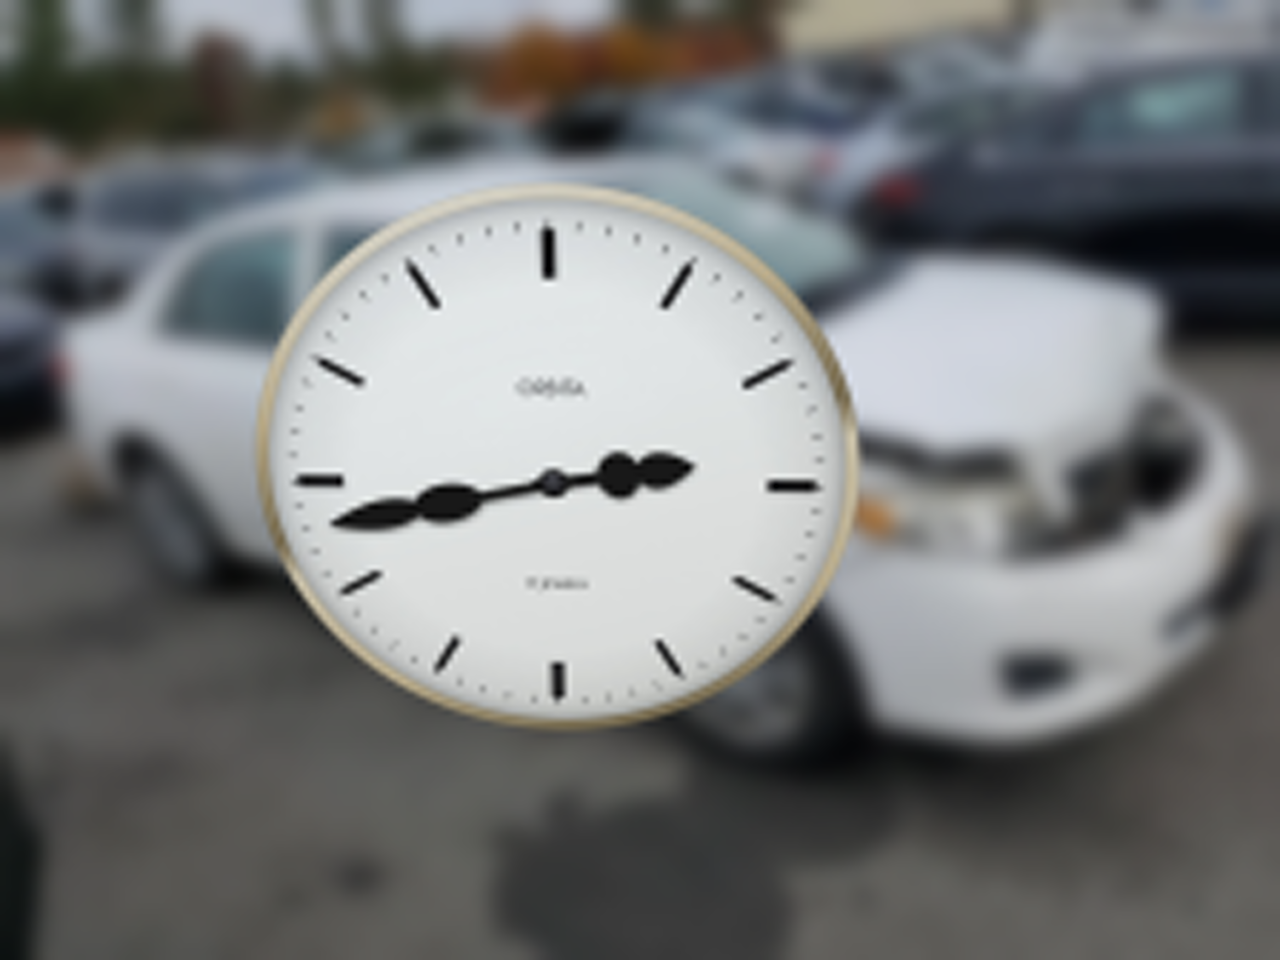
2 h 43 min
